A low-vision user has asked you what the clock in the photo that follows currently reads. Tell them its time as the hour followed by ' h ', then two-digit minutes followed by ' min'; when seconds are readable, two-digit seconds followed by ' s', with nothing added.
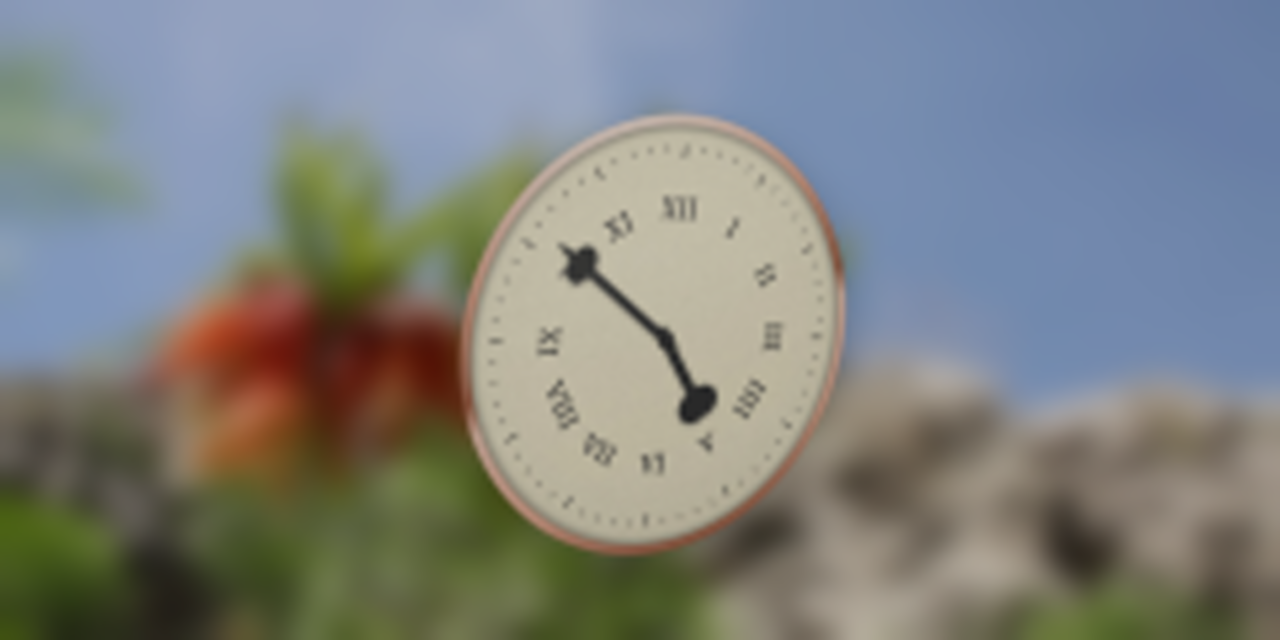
4 h 51 min
